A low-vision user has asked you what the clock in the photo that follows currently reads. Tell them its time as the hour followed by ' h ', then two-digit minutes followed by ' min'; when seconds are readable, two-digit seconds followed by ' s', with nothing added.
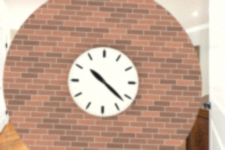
10 h 22 min
